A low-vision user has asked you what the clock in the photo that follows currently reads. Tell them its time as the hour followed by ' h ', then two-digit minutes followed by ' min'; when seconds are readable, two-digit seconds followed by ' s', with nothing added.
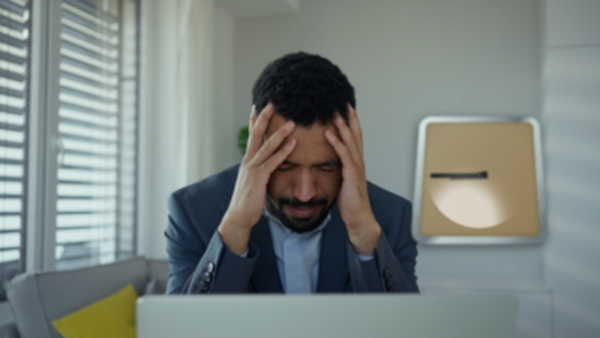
8 h 45 min
